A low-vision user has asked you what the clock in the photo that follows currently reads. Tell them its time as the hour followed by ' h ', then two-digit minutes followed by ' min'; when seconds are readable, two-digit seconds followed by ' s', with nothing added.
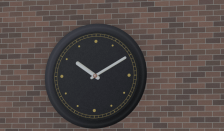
10 h 10 min
